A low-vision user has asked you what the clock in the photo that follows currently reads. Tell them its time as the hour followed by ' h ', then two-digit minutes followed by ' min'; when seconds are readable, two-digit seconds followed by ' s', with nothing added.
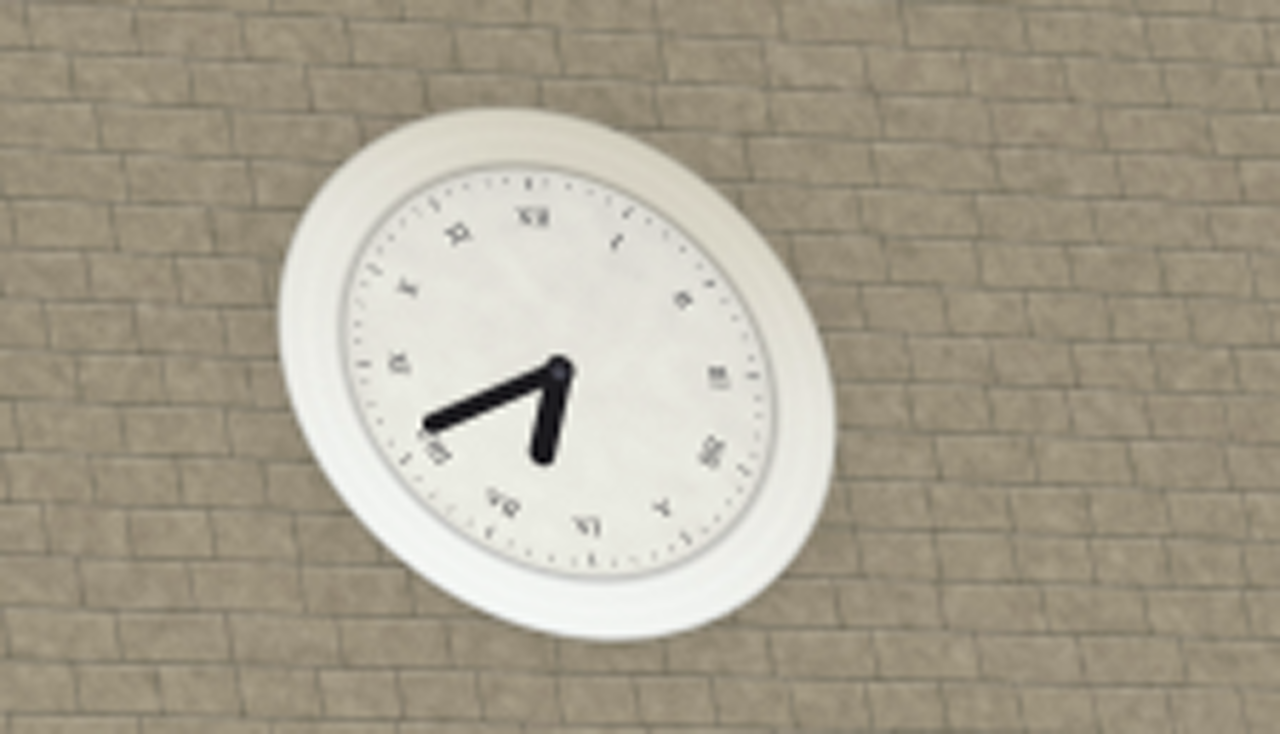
6 h 41 min
